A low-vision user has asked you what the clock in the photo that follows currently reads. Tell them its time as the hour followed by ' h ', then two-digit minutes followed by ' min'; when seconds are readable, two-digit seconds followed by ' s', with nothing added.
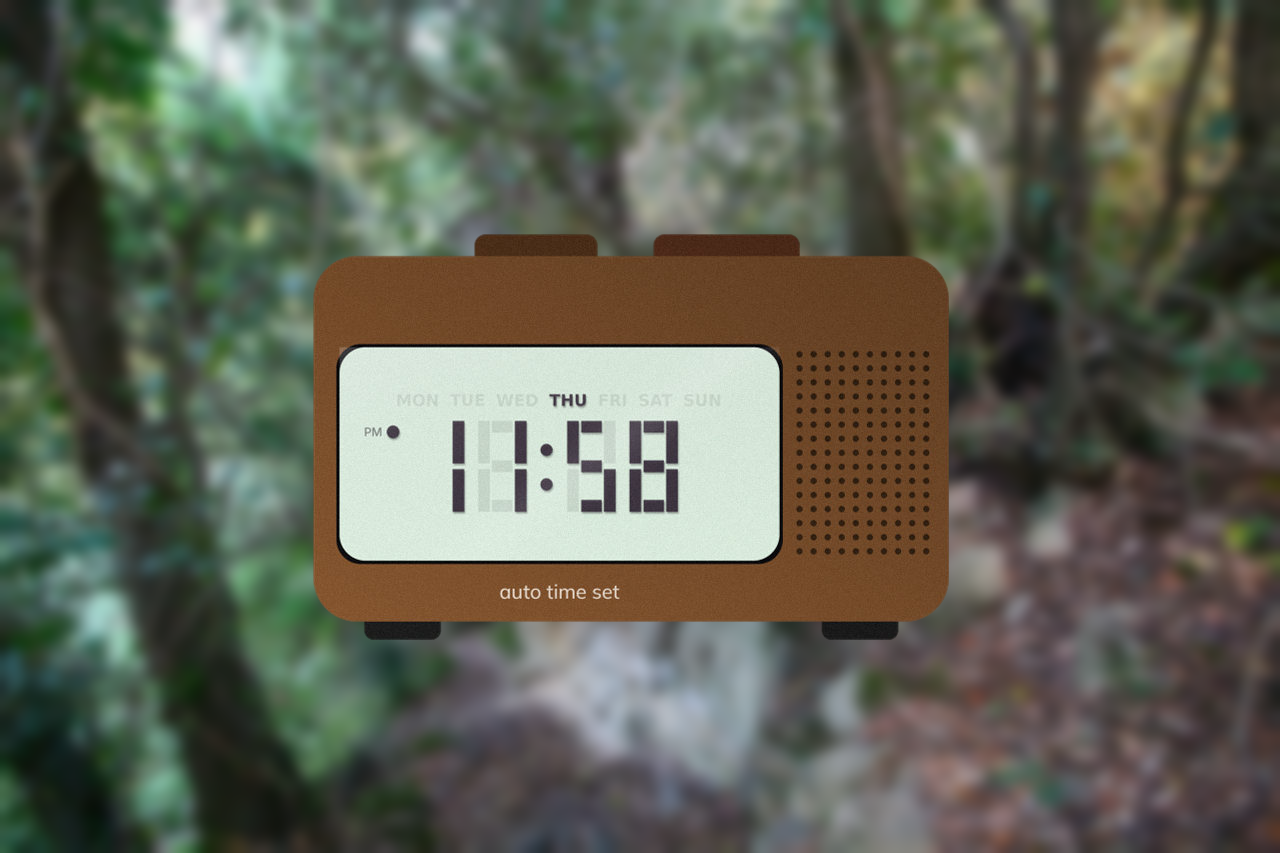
11 h 58 min
